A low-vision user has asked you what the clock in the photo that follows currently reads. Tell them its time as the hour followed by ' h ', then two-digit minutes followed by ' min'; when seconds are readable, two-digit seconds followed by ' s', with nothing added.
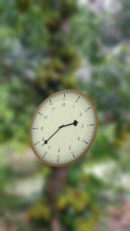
2 h 38 min
